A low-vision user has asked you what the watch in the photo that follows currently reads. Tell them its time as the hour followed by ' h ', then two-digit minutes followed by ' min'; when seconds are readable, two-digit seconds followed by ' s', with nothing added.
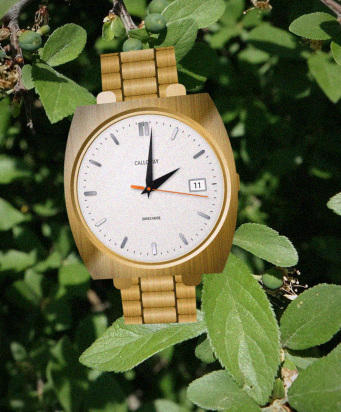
2 h 01 min 17 s
